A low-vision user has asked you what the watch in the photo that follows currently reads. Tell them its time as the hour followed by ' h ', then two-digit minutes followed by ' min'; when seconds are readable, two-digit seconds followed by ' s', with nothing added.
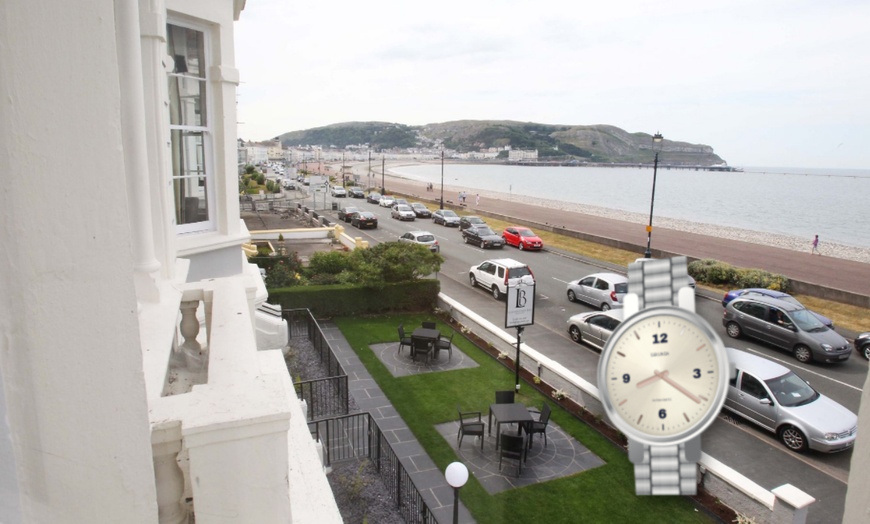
8 h 21 min
